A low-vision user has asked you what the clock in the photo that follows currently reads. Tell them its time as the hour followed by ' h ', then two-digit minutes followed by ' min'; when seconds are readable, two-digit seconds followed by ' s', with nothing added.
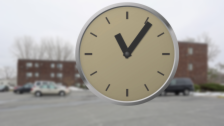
11 h 06 min
